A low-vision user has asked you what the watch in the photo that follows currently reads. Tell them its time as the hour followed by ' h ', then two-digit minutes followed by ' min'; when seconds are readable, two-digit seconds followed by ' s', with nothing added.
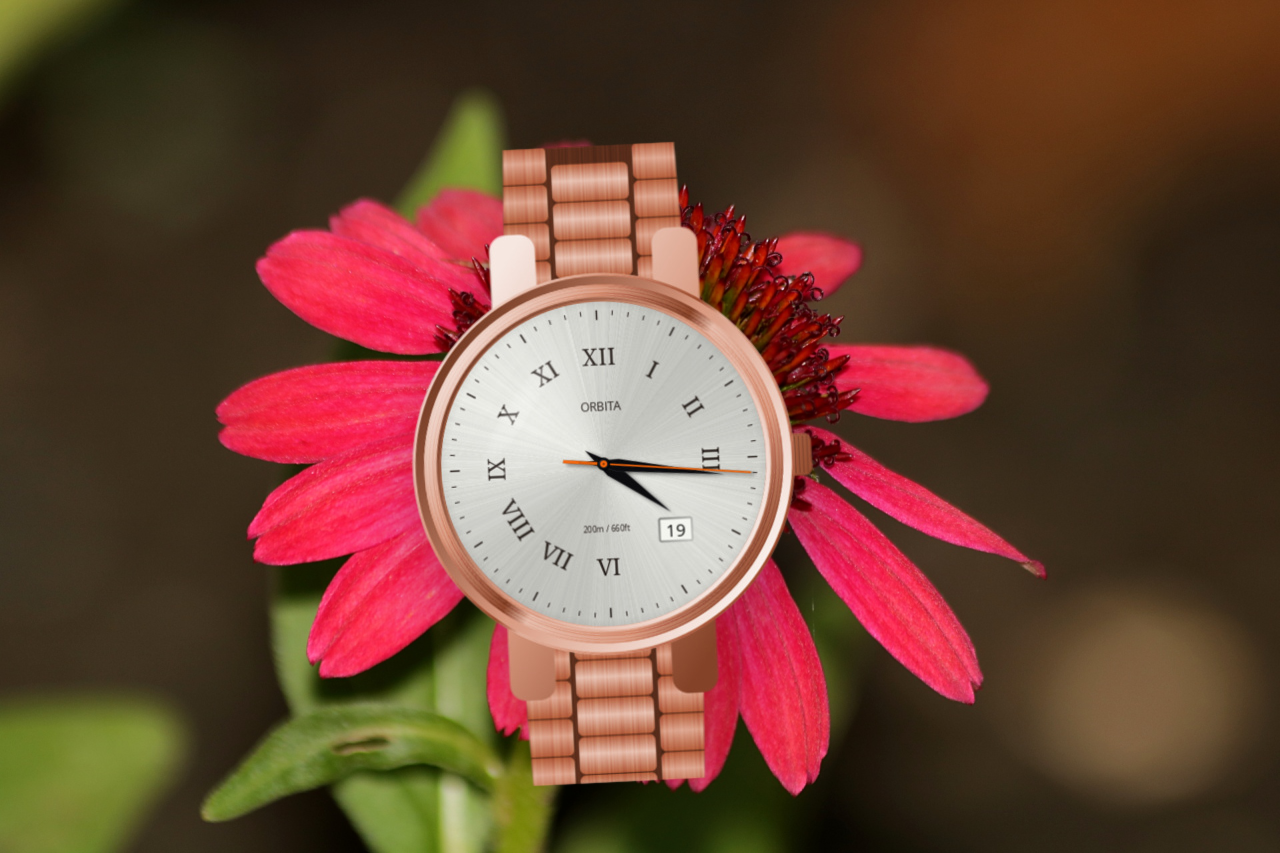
4 h 16 min 16 s
